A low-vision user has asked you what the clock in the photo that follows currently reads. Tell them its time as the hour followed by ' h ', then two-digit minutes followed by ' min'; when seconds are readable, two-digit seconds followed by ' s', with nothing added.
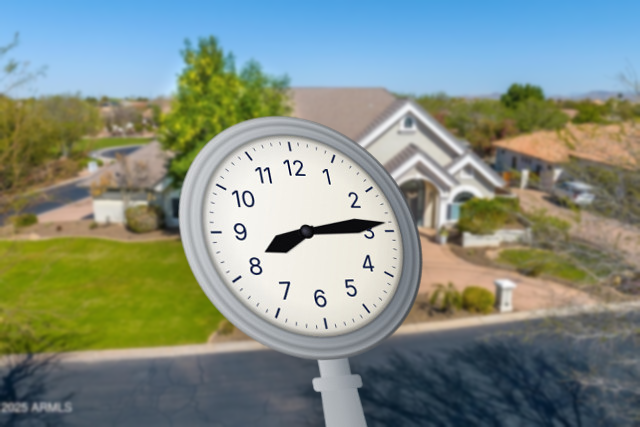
8 h 14 min
